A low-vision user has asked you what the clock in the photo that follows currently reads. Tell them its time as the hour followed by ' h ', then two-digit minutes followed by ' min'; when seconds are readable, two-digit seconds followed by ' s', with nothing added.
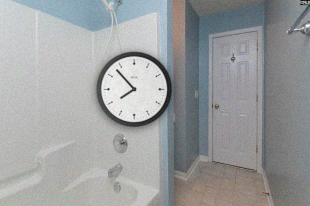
7 h 53 min
